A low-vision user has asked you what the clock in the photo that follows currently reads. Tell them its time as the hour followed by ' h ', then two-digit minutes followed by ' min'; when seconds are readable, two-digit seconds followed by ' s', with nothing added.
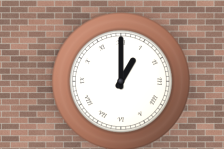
1 h 00 min
